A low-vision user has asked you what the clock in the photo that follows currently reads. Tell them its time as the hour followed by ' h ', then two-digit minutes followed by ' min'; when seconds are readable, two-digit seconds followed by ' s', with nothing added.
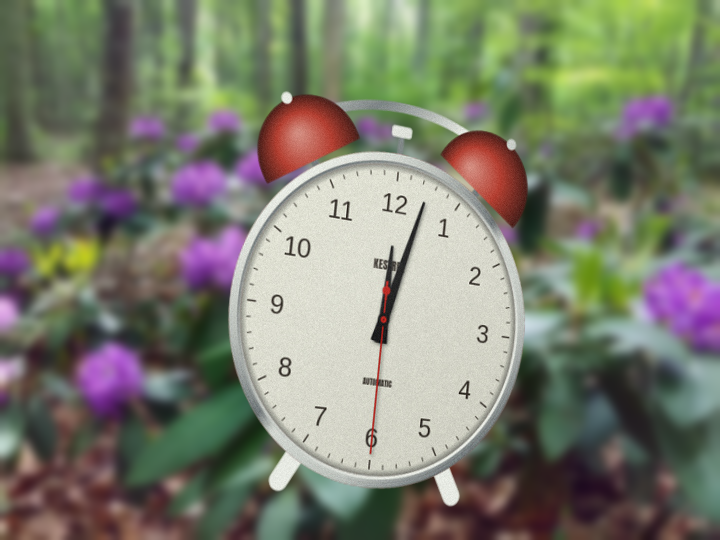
12 h 02 min 30 s
